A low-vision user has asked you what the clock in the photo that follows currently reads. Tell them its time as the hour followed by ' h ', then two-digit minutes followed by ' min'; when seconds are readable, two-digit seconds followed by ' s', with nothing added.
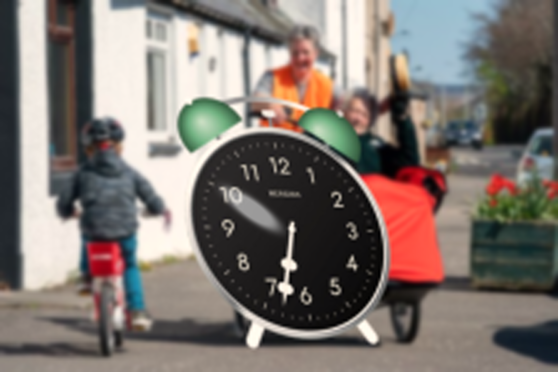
6 h 33 min
